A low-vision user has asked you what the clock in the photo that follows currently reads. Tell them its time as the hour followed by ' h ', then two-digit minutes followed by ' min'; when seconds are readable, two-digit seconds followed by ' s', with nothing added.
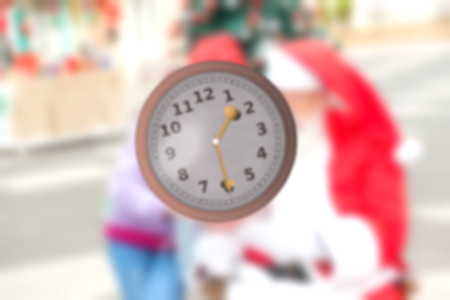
1 h 30 min
